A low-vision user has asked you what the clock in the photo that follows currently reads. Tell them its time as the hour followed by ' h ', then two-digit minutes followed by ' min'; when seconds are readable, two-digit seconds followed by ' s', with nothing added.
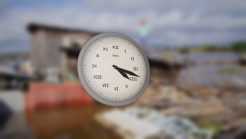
4 h 18 min
